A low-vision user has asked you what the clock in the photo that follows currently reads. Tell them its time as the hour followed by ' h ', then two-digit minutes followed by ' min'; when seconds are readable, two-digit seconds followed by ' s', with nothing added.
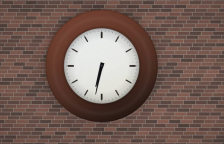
6 h 32 min
